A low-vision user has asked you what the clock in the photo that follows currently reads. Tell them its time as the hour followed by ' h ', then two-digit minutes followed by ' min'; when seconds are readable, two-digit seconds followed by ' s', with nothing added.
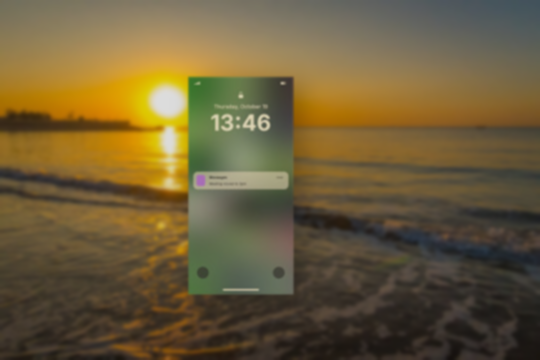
13 h 46 min
